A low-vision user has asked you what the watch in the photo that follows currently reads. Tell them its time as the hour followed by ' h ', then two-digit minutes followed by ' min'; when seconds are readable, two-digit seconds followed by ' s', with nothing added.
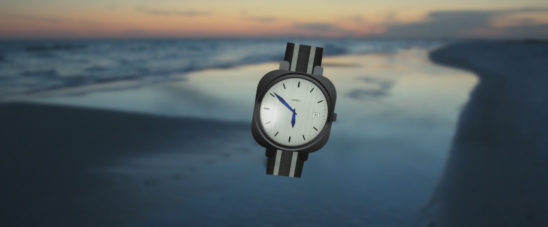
5 h 51 min
